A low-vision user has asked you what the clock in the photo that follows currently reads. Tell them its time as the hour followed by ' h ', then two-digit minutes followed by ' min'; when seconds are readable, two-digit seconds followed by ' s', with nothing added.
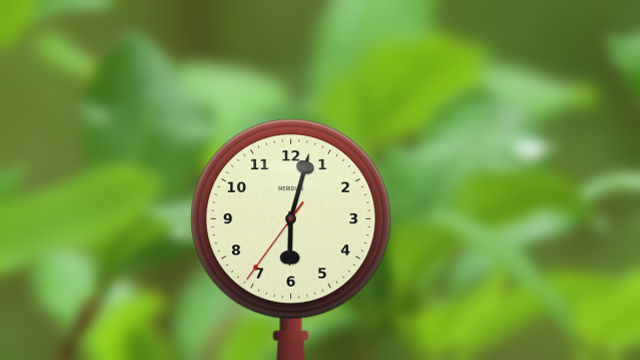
6 h 02 min 36 s
